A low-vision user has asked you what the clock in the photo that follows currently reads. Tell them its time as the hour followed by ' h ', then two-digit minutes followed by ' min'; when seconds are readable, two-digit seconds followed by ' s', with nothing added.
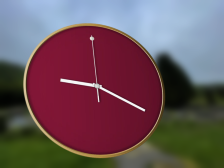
9 h 20 min 00 s
